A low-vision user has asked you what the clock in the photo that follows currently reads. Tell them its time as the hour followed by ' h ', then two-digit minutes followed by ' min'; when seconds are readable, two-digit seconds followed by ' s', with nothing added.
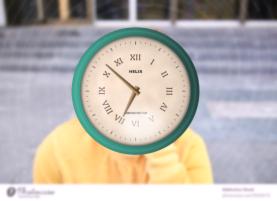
6 h 52 min
